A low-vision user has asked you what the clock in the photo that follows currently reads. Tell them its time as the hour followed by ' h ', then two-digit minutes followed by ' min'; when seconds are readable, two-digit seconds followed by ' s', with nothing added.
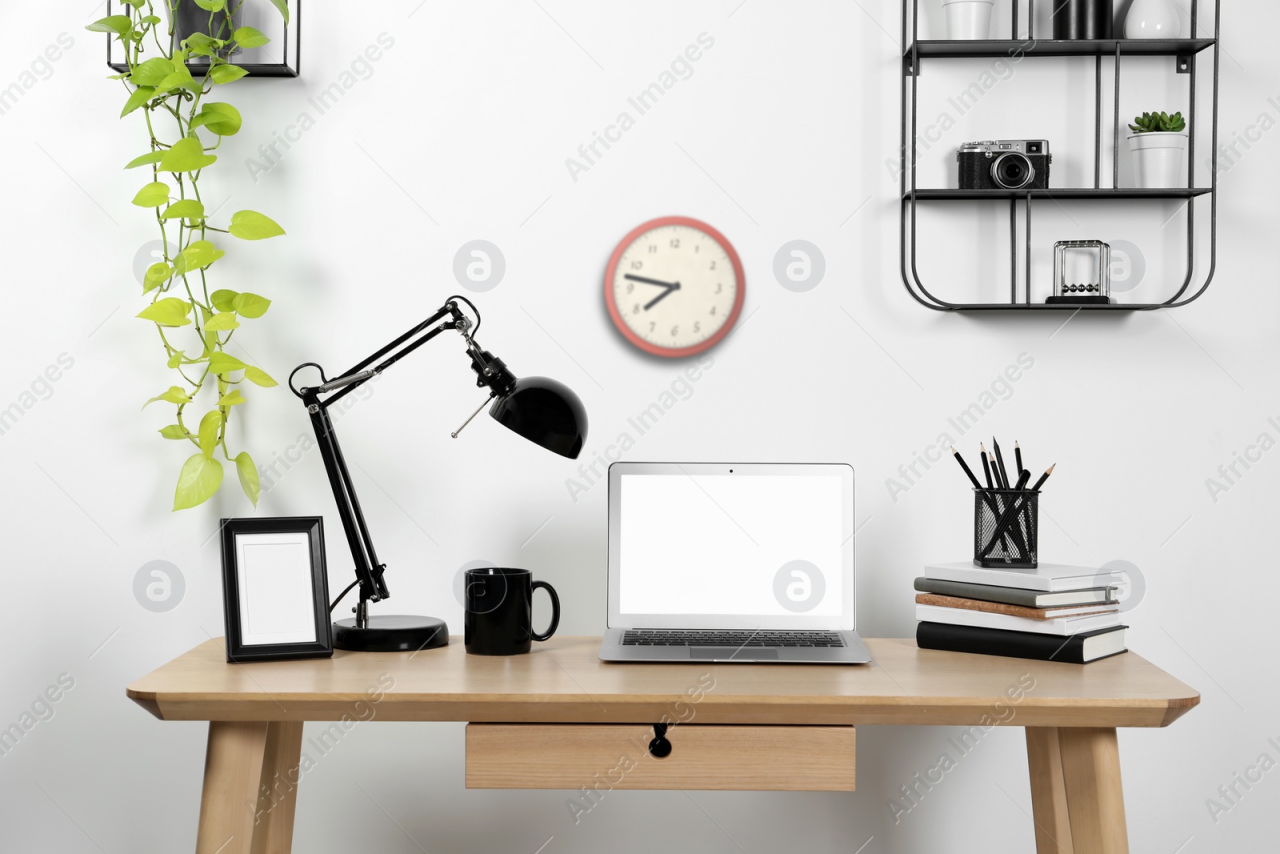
7 h 47 min
